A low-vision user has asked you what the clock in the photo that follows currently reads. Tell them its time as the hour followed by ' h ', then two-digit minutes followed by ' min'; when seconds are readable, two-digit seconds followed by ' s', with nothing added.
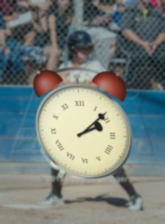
2 h 08 min
